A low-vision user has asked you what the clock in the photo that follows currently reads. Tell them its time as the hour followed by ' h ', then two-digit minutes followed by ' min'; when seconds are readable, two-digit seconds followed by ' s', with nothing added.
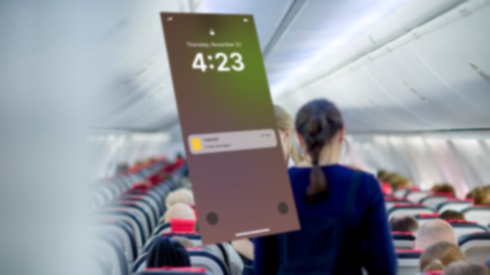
4 h 23 min
